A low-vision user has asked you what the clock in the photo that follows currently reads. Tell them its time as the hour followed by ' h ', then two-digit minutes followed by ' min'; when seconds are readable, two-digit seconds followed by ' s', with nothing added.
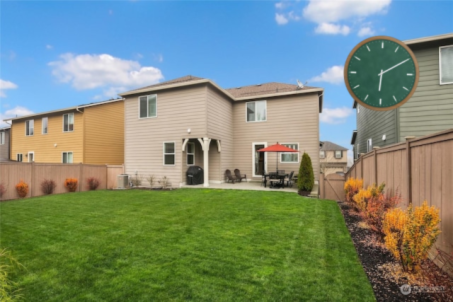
6 h 10 min
